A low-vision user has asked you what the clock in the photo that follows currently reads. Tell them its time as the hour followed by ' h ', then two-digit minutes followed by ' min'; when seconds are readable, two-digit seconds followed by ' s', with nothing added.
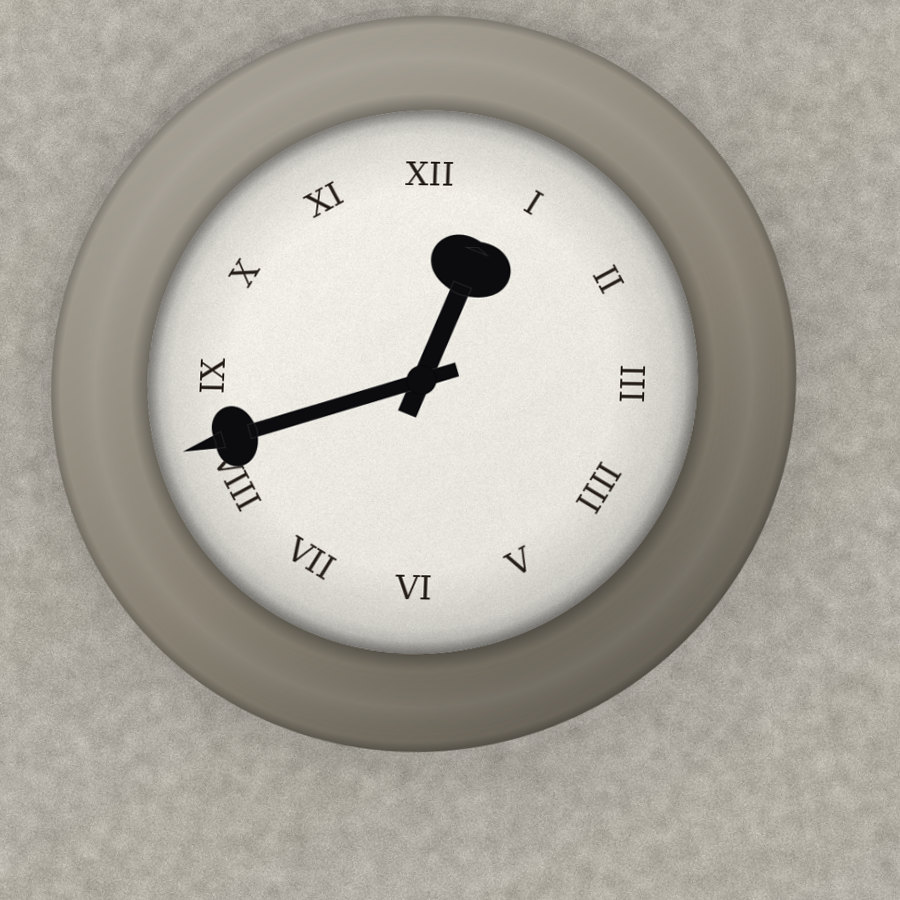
12 h 42 min
